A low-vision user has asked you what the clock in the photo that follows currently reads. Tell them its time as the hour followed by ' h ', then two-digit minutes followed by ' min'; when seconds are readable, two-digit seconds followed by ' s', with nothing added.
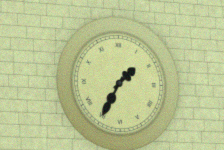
1 h 35 min
